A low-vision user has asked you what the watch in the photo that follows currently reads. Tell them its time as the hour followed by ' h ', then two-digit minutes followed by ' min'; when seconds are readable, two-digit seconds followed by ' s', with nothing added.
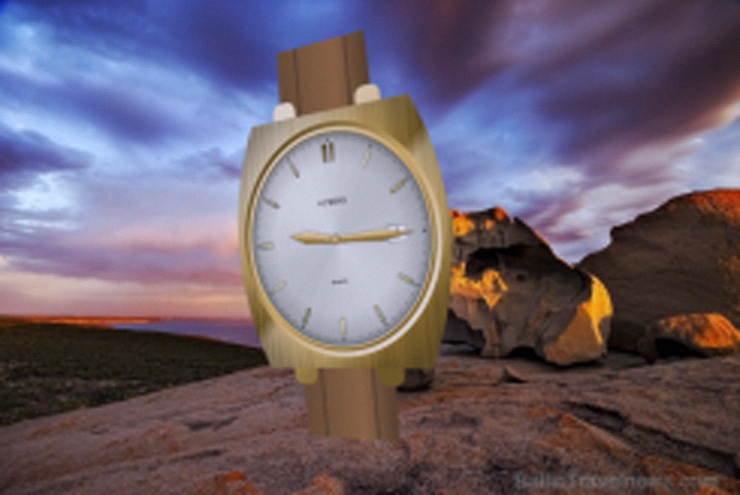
9 h 15 min
